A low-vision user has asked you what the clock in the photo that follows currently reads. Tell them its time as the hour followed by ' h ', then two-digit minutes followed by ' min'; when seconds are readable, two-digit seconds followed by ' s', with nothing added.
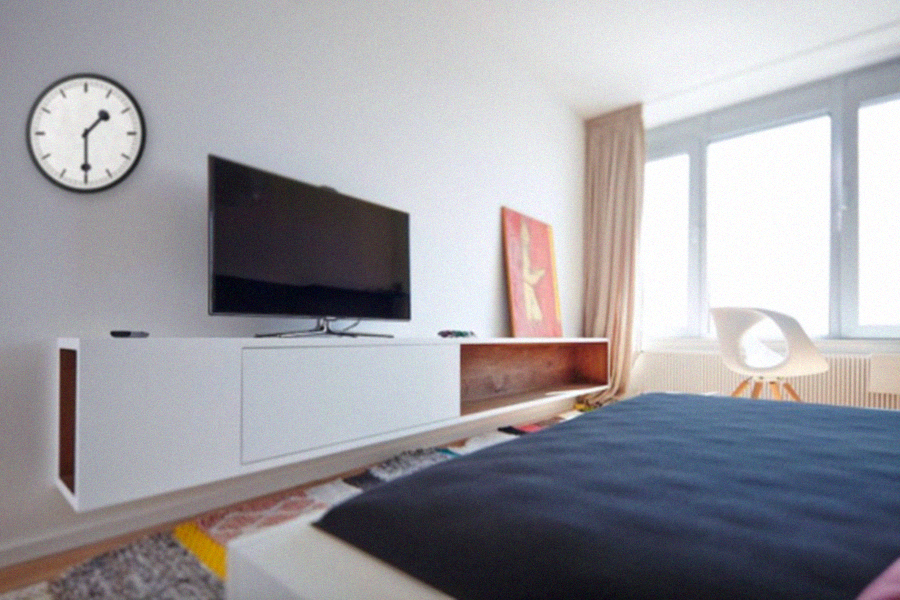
1 h 30 min
